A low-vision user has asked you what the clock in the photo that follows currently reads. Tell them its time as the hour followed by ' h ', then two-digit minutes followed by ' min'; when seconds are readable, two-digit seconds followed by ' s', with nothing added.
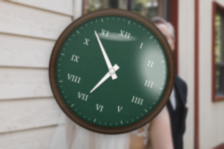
6 h 53 min
